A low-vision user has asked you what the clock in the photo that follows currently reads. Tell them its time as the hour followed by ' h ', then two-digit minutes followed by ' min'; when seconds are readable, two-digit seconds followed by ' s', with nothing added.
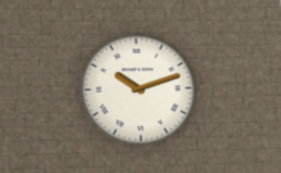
10 h 12 min
